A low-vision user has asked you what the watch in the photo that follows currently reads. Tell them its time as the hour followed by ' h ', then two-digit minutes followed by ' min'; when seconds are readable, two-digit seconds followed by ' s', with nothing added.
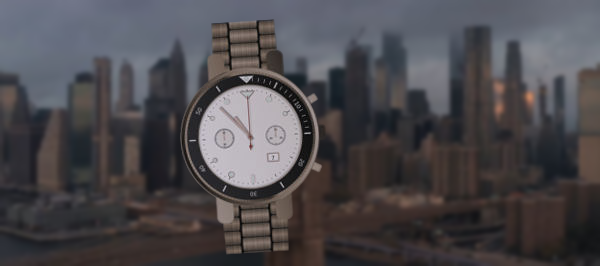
10 h 53 min
